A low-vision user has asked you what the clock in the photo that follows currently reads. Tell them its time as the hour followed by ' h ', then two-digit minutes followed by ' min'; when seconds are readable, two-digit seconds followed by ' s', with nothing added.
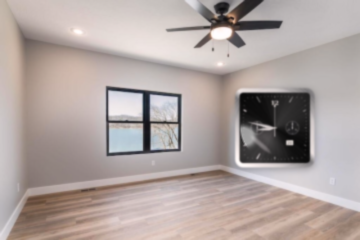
8 h 47 min
